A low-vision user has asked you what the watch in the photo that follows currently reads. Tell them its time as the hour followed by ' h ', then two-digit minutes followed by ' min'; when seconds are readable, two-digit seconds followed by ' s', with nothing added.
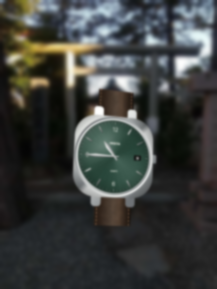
10 h 45 min
